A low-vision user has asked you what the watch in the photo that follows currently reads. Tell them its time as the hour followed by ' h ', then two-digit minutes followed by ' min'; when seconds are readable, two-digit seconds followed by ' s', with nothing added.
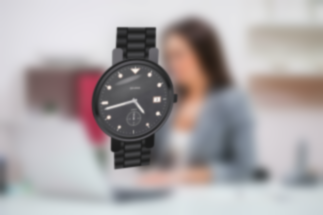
4 h 43 min
